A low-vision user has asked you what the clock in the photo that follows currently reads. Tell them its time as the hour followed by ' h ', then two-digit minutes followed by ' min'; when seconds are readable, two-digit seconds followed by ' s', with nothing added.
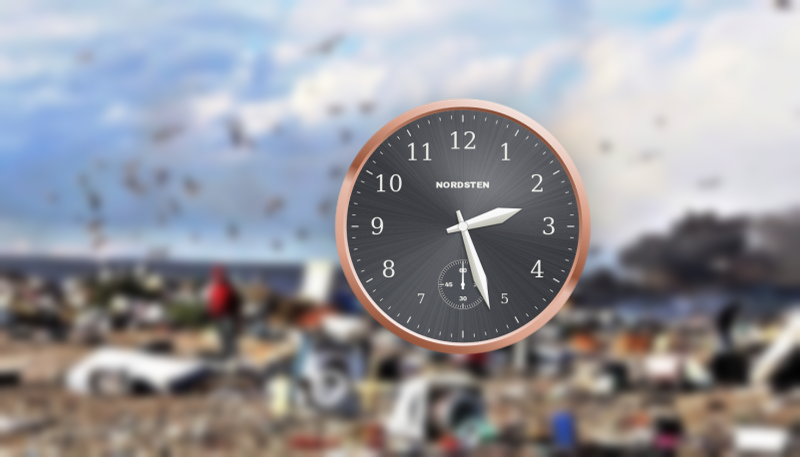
2 h 27 min
